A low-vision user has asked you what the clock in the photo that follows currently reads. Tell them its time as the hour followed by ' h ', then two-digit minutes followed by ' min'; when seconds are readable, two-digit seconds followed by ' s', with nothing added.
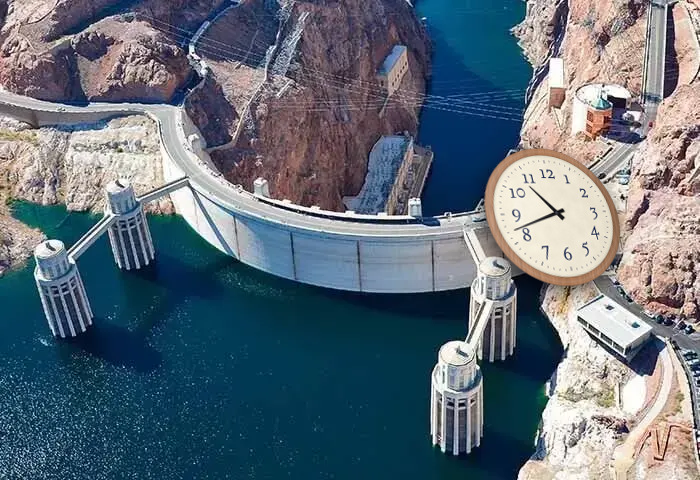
10 h 42 min
